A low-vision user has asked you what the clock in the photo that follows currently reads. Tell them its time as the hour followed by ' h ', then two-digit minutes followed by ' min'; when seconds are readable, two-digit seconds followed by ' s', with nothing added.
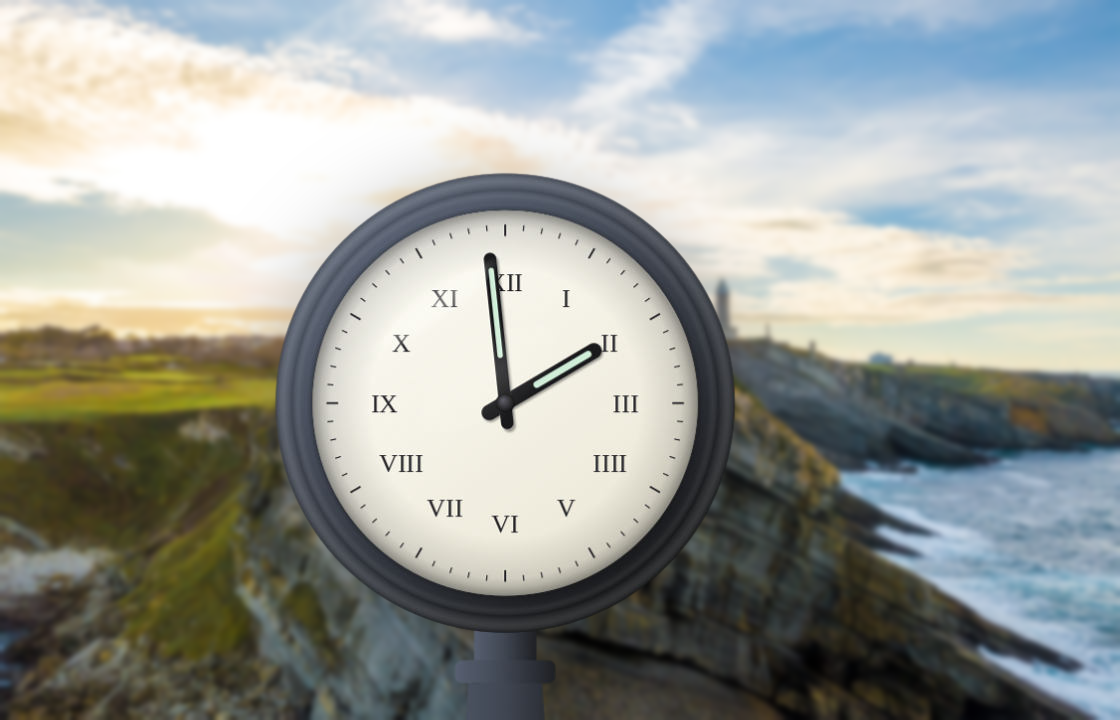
1 h 59 min
